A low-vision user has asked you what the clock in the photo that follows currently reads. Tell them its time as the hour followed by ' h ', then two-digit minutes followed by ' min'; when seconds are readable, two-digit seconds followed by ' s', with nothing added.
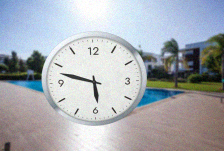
5 h 48 min
